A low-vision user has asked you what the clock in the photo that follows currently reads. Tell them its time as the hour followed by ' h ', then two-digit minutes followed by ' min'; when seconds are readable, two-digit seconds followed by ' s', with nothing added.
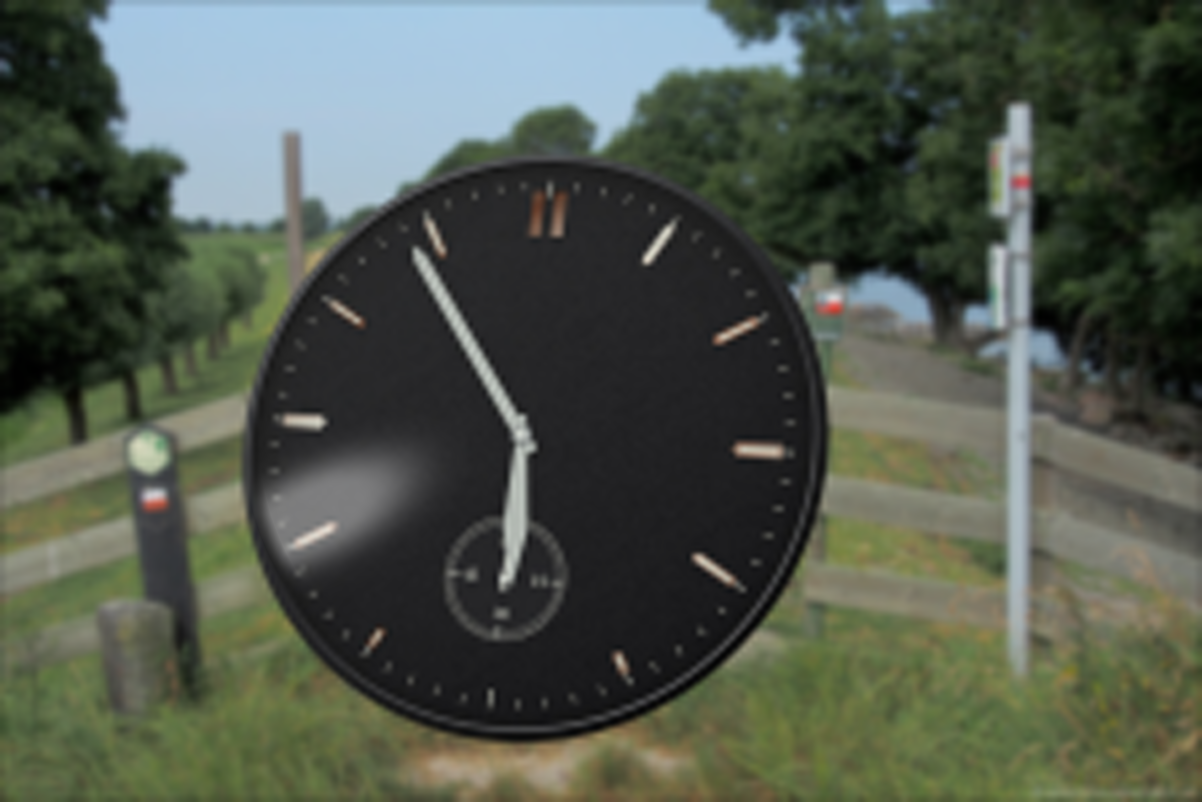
5 h 54 min
